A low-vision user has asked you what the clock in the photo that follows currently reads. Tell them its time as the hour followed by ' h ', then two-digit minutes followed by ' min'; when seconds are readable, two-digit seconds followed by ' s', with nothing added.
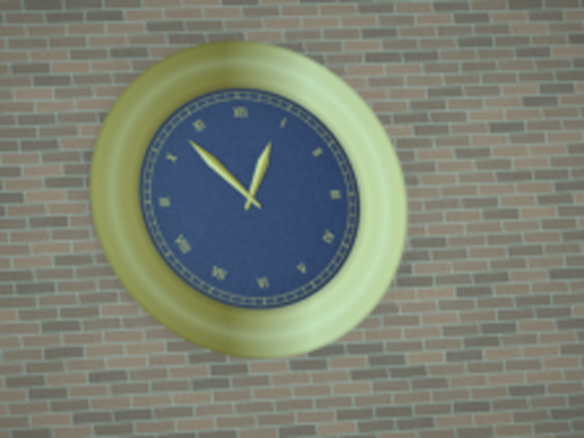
12 h 53 min
